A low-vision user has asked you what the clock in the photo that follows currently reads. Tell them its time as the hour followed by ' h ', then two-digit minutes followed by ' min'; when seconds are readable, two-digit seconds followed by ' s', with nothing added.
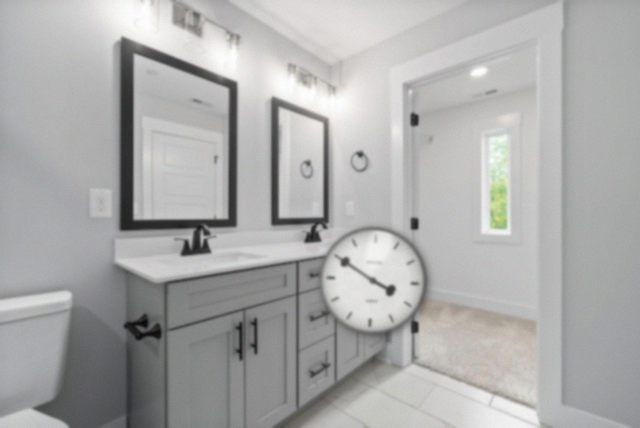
3 h 50 min
